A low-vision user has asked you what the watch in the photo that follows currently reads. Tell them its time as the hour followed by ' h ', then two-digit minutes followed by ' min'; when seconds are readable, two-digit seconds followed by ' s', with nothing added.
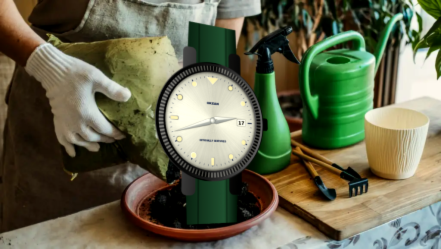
2 h 42 min
